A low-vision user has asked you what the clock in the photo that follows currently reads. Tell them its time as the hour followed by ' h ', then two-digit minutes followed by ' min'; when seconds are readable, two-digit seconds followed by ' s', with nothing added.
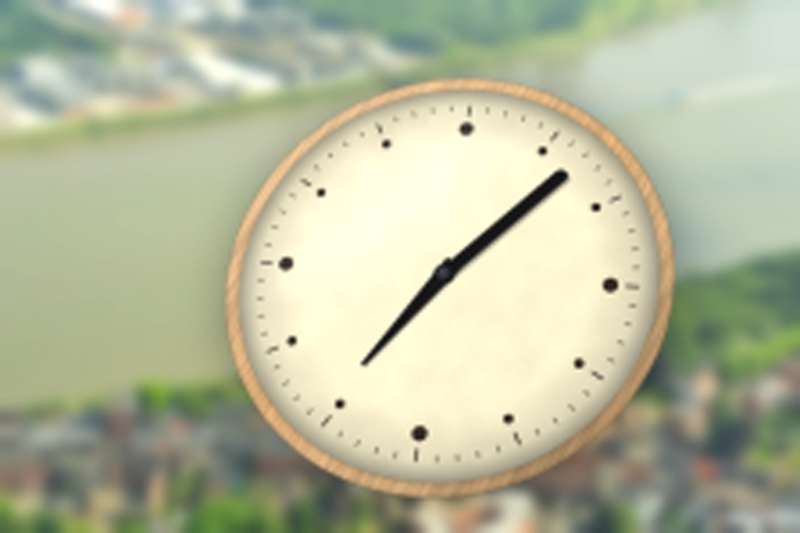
7 h 07 min
